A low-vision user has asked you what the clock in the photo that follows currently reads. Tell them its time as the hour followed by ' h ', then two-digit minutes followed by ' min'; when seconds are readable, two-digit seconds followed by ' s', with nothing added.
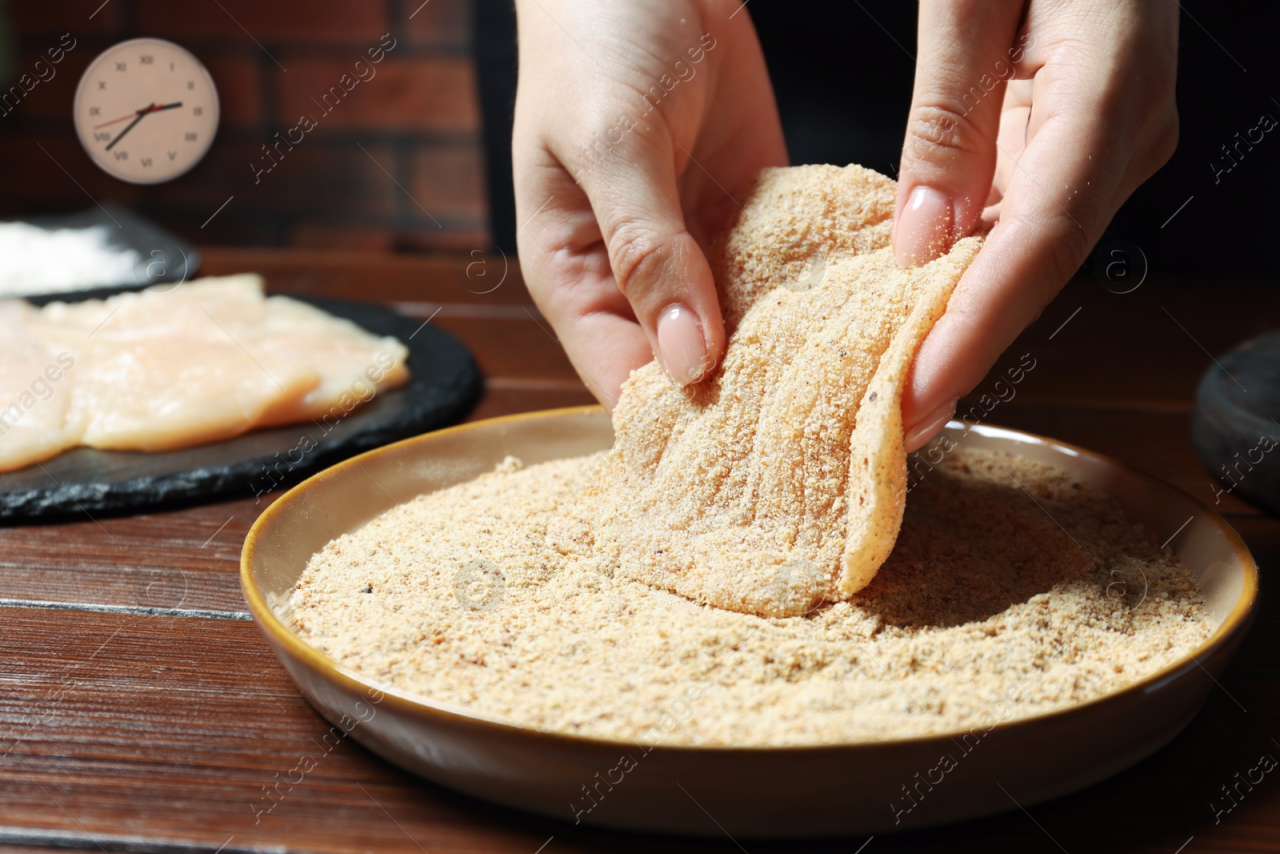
2 h 37 min 42 s
